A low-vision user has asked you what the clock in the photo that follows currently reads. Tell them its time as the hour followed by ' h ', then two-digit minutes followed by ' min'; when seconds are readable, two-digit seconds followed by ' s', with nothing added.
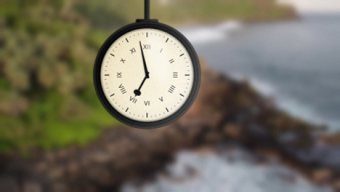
6 h 58 min
